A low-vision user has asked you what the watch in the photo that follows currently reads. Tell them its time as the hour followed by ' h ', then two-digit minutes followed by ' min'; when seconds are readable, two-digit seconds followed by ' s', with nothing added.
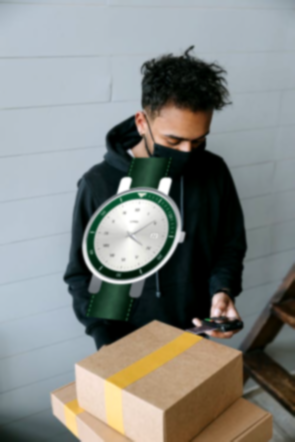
4 h 09 min
